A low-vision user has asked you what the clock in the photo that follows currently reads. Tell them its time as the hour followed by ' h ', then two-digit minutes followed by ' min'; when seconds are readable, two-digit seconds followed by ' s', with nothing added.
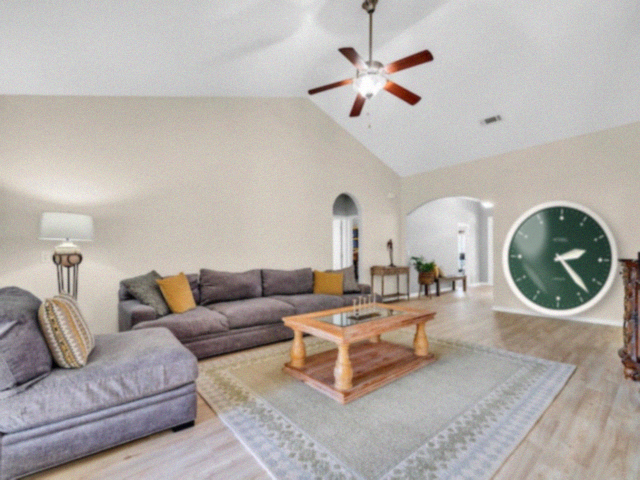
2 h 23 min
